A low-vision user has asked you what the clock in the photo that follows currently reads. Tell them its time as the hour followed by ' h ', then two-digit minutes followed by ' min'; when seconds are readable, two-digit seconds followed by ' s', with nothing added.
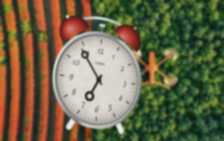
6 h 54 min
